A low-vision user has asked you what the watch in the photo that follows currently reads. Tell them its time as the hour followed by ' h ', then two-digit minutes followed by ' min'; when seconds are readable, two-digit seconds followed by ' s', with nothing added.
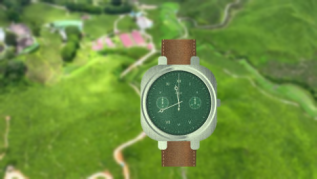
11 h 41 min
